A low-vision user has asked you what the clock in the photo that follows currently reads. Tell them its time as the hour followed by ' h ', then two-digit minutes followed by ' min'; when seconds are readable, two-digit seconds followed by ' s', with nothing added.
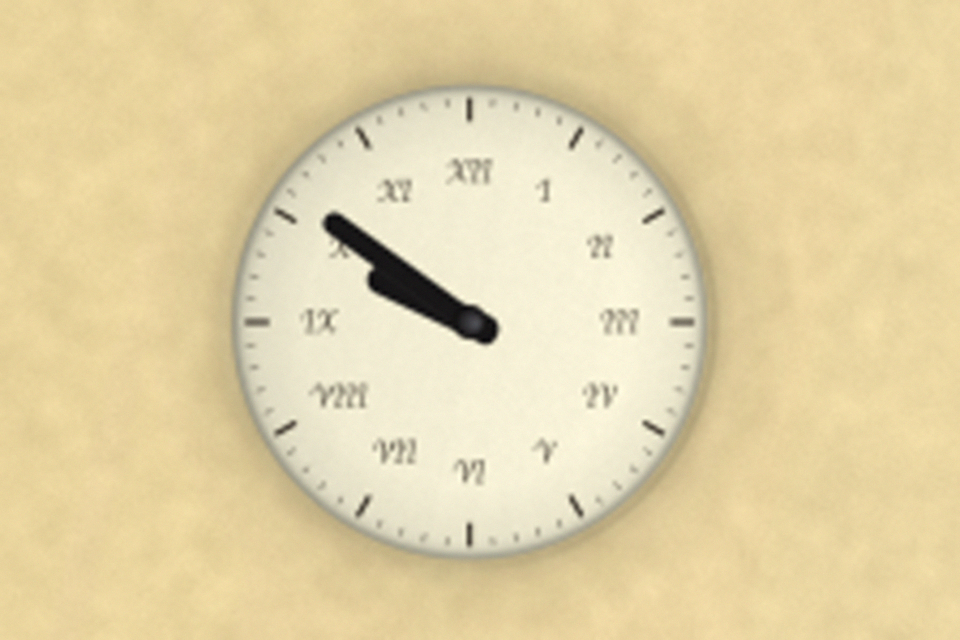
9 h 51 min
